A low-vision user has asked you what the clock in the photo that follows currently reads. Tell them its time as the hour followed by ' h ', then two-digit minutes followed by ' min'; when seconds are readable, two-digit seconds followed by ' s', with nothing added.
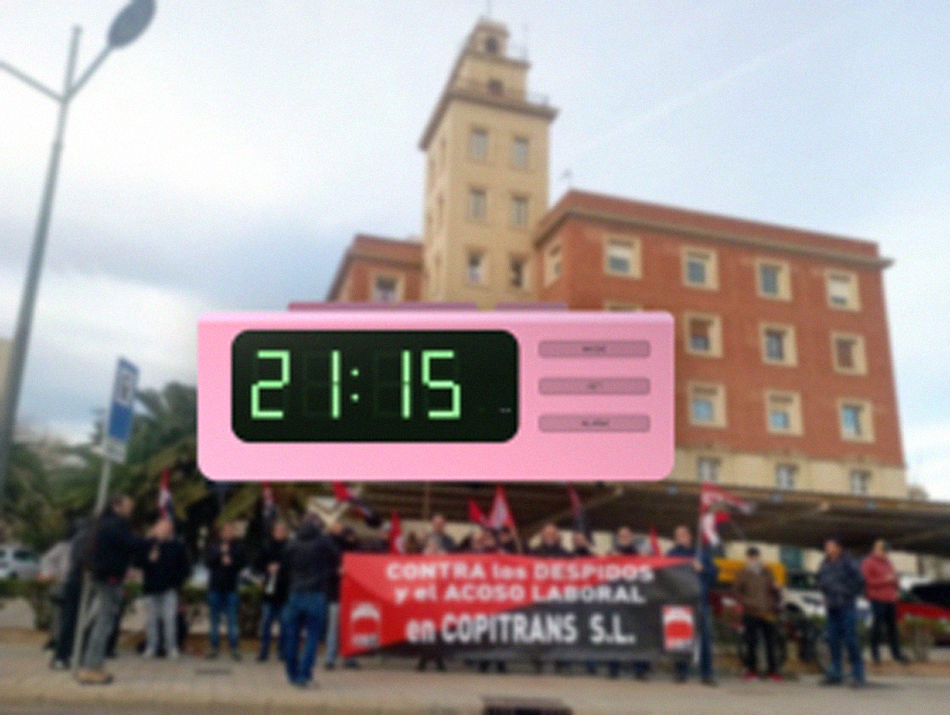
21 h 15 min
